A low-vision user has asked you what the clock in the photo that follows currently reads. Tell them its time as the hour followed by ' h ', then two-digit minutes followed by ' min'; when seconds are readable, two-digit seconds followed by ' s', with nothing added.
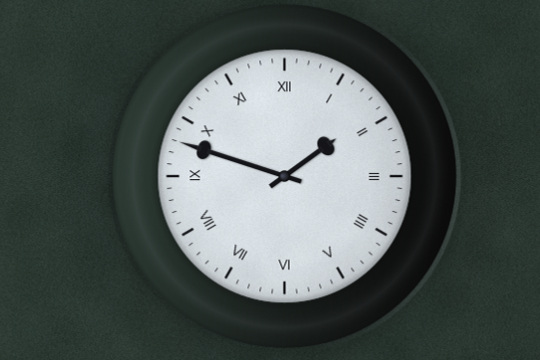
1 h 48 min
